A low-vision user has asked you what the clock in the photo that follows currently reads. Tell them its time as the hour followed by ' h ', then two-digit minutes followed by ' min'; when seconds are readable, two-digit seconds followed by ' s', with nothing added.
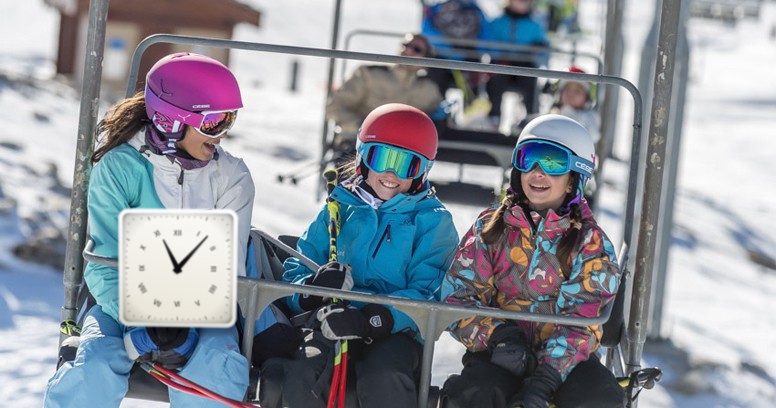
11 h 07 min
